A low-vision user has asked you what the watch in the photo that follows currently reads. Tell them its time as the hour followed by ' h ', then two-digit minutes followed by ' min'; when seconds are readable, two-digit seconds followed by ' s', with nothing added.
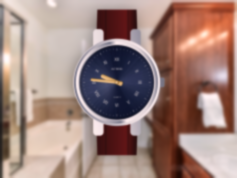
9 h 46 min
